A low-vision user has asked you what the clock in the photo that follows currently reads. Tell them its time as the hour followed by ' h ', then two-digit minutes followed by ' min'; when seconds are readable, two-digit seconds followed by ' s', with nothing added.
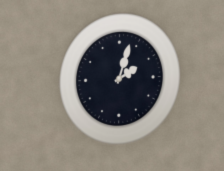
2 h 03 min
